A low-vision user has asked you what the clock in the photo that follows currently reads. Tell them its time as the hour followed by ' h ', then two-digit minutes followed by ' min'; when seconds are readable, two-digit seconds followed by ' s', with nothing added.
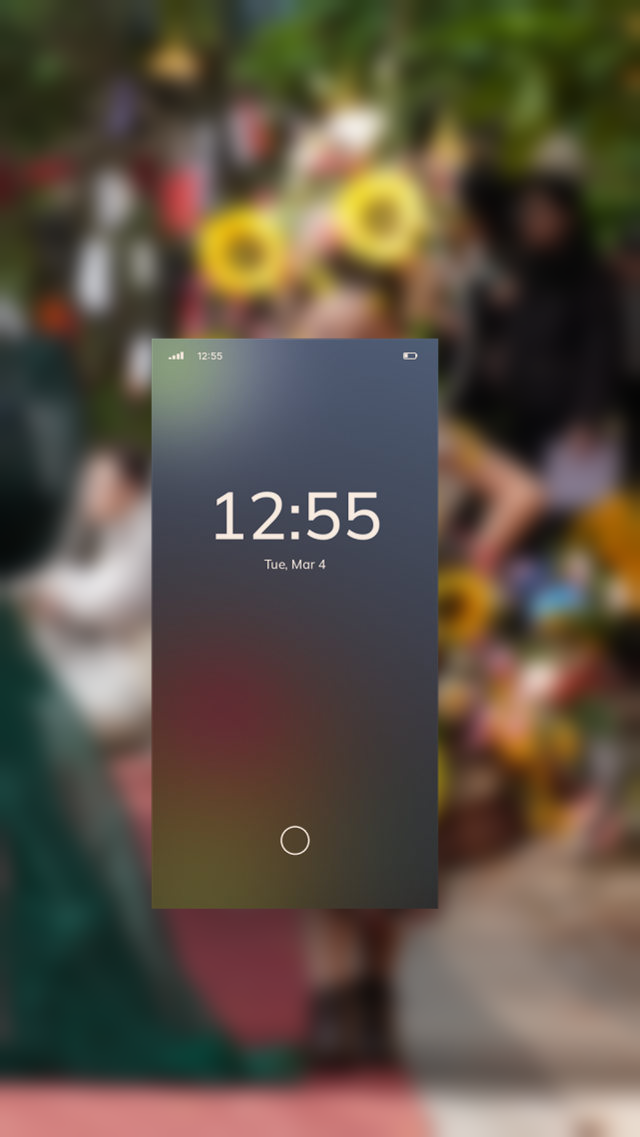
12 h 55 min
